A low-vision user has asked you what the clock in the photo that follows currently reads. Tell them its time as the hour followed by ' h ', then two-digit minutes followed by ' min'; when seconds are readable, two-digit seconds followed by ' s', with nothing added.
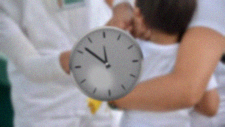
11 h 52 min
